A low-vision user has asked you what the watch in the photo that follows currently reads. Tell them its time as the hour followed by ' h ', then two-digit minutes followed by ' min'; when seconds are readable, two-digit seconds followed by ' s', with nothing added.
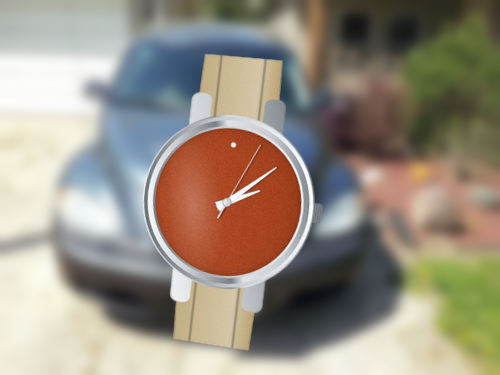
2 h 08 min 04 s
